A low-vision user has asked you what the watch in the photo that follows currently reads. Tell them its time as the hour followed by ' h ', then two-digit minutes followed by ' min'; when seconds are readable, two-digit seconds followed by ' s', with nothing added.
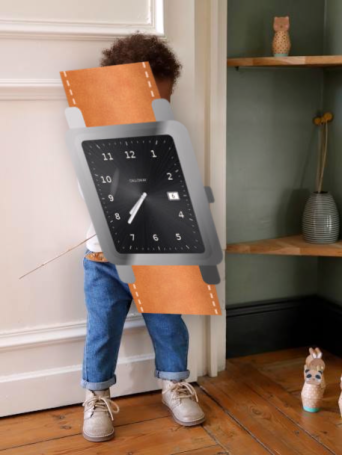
7 h 37 min
